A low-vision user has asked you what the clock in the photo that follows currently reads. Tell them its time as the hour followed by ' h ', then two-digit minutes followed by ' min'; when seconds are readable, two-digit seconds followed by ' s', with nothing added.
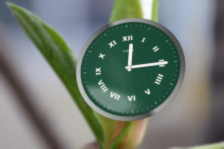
12 h 15 min
